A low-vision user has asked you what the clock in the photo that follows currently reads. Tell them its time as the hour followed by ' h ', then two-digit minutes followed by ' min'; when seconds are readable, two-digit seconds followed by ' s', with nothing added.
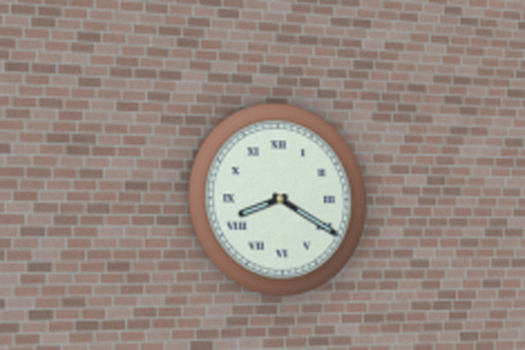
8 h 20 min
